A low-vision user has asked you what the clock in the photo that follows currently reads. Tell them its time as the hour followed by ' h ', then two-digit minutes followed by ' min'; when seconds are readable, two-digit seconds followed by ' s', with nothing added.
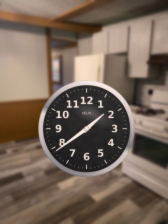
1 h 39 min
